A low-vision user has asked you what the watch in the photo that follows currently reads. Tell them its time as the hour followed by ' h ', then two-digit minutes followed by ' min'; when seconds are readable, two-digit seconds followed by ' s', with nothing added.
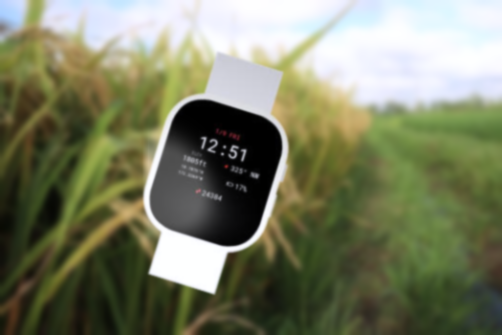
12 h 51 min
